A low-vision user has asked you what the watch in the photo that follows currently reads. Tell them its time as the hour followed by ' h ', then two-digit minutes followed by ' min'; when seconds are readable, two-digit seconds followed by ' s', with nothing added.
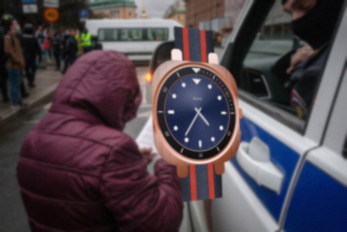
4 h 36 min
